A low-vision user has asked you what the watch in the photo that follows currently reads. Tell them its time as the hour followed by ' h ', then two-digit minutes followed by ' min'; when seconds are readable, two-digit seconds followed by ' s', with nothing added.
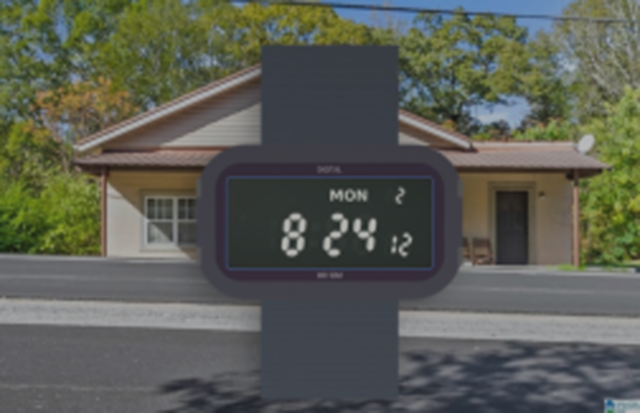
8 h 24 min 12 s
